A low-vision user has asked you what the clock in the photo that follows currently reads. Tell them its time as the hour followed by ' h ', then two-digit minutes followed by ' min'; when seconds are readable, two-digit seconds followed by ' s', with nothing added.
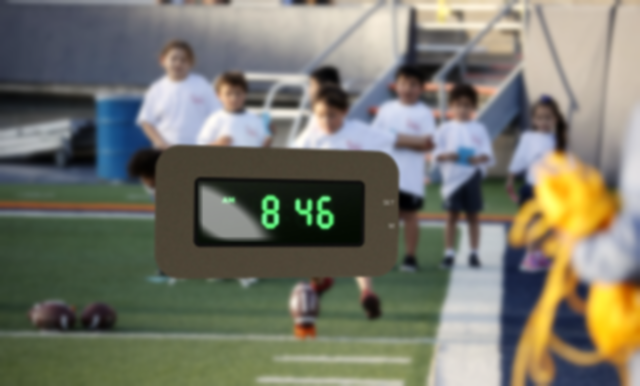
8 h 46 min
